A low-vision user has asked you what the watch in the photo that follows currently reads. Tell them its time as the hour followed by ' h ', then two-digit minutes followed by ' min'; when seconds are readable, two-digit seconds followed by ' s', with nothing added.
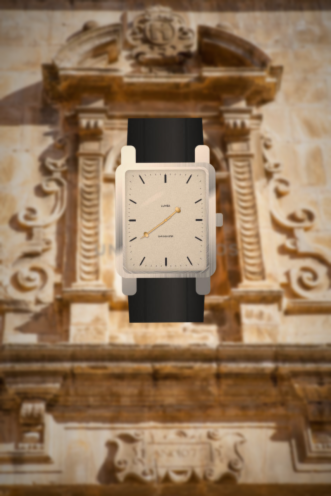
1 h 39 min
